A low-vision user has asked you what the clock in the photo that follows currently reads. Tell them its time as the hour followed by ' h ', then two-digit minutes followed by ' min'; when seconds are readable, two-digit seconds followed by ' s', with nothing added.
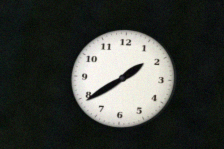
1 h 39 min
